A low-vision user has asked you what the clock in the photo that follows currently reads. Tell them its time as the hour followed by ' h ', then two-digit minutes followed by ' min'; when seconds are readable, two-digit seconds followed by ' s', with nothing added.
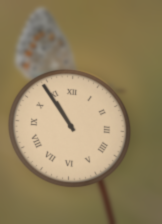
10 h 54 min
